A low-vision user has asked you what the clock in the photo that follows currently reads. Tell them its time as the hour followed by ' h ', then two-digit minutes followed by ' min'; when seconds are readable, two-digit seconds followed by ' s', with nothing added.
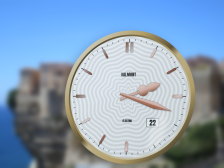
2 h 18 min
